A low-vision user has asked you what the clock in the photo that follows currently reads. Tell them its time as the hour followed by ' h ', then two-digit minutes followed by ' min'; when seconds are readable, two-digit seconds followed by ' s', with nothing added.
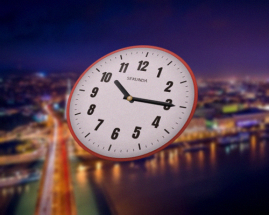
10 h 15 min
